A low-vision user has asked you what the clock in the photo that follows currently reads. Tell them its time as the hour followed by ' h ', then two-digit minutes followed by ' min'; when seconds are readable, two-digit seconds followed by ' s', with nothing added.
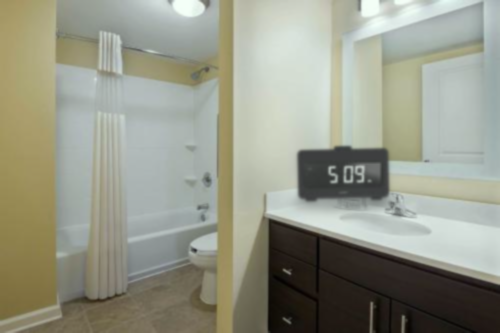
5 h 09 min
